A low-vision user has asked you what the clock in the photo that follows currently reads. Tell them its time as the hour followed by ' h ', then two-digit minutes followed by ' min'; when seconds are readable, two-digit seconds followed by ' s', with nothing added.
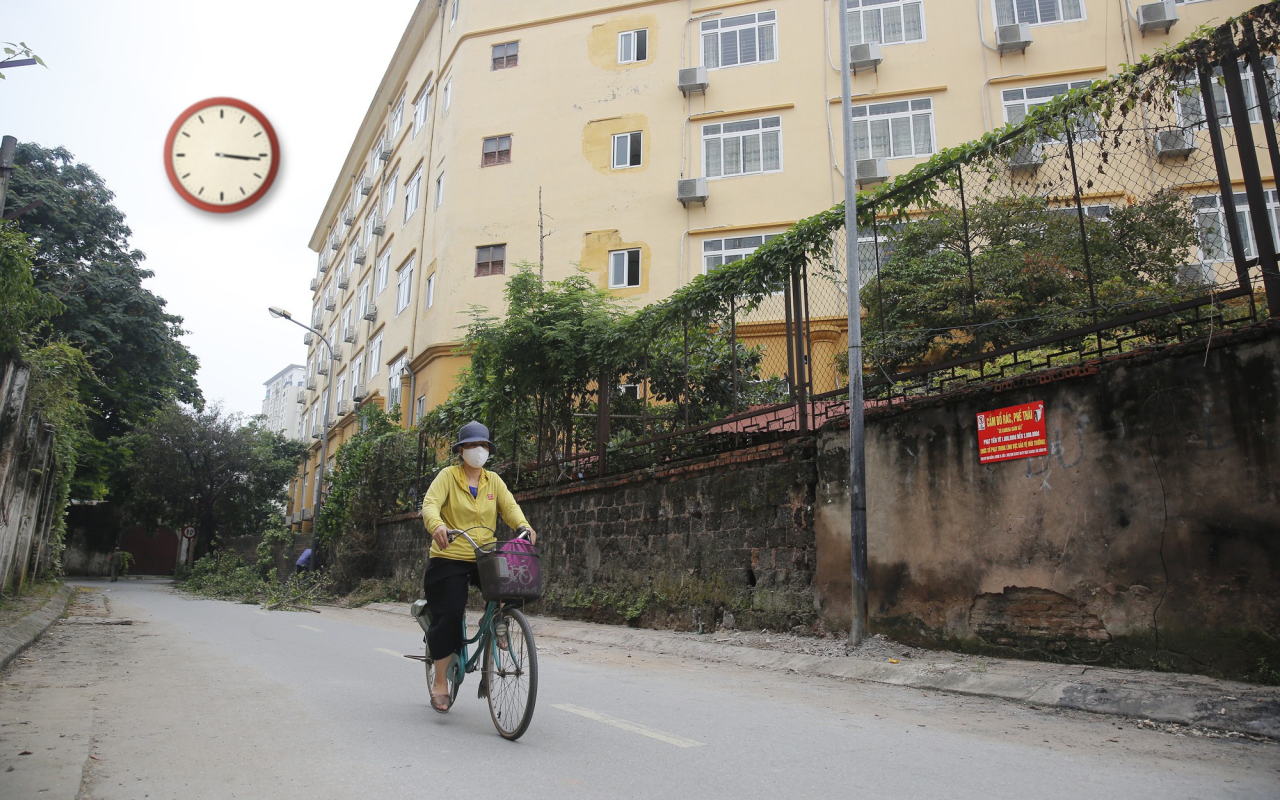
3 h 16 min
